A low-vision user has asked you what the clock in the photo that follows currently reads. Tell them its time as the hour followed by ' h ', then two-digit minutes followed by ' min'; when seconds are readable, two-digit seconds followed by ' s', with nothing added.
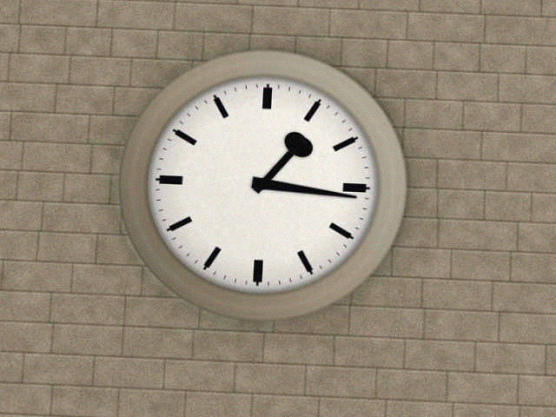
1 h 16 min
